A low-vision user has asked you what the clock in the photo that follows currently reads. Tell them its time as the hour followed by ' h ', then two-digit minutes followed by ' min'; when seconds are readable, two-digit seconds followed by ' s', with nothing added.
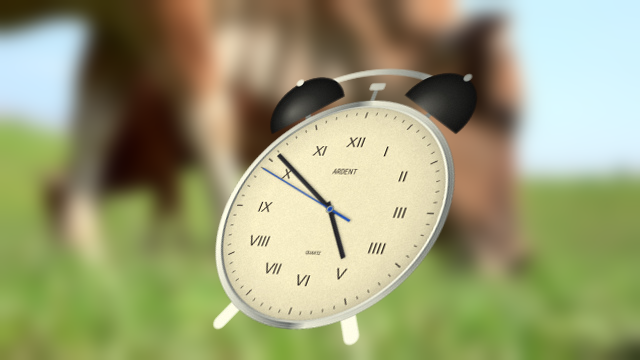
4 h 50 min 49 s
